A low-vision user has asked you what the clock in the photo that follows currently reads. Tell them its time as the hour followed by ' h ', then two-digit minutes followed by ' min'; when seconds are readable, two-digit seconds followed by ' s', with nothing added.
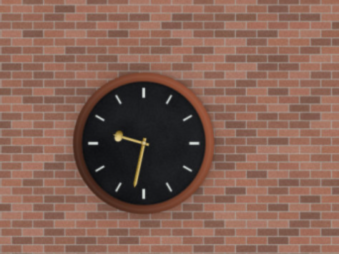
9 h 32 min
